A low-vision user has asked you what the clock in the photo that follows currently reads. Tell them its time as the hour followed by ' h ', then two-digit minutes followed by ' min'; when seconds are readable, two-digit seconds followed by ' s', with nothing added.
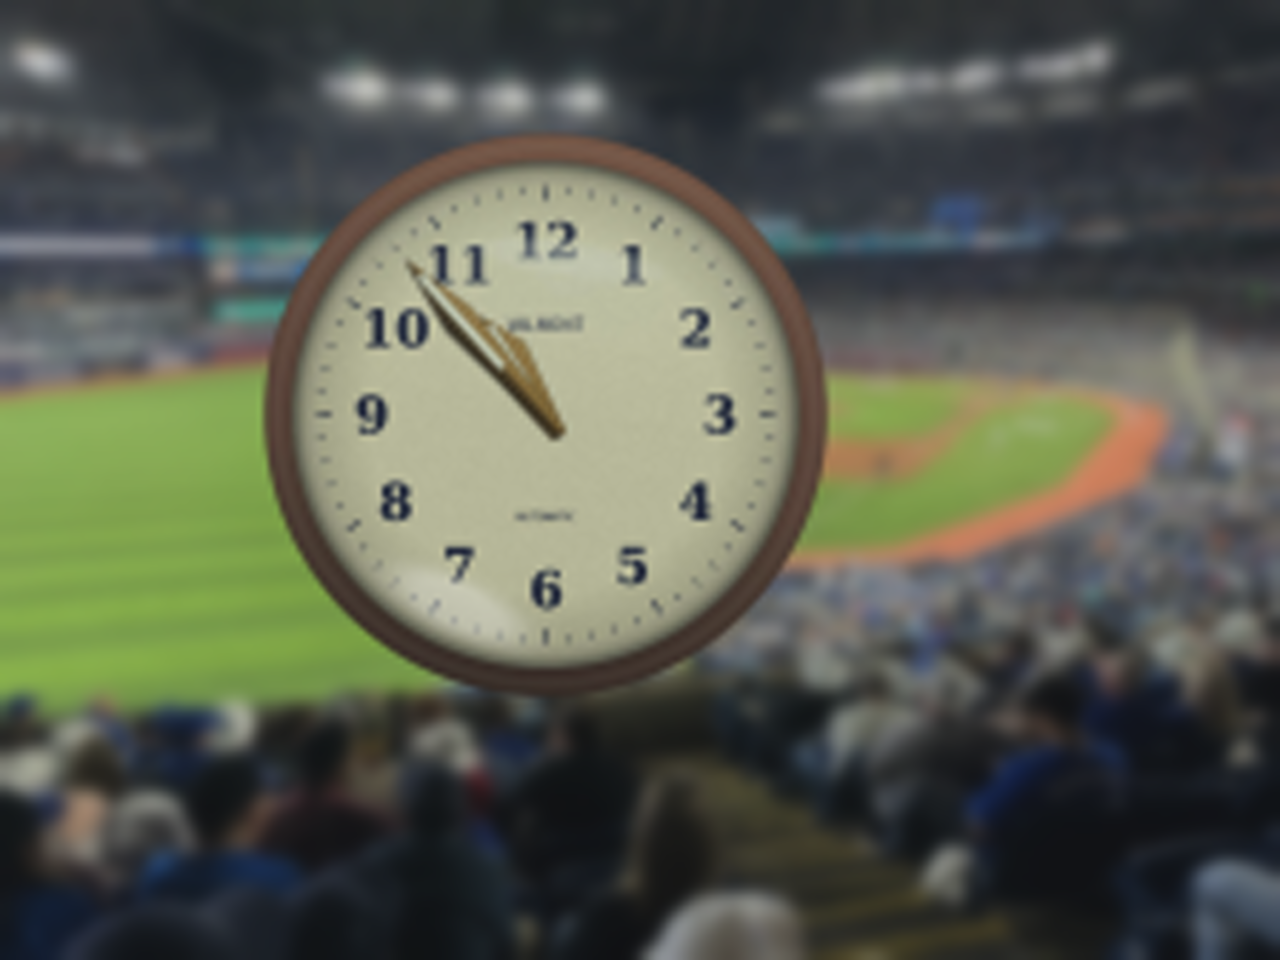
10 h 53 min
